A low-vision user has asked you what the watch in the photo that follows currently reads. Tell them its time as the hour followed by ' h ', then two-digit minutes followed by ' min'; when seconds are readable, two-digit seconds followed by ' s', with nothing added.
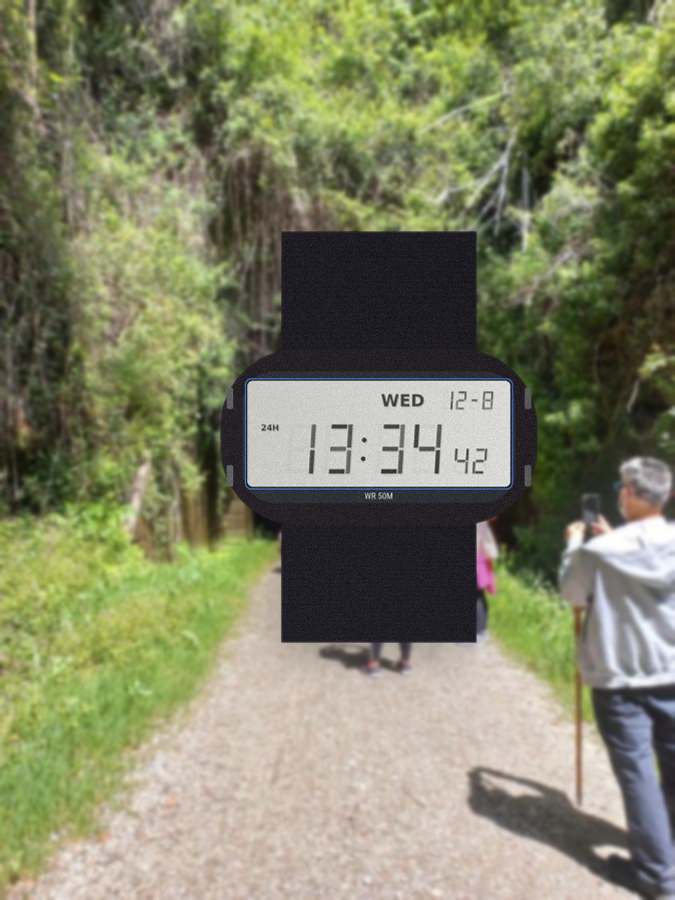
13 h 34 min 42 s
